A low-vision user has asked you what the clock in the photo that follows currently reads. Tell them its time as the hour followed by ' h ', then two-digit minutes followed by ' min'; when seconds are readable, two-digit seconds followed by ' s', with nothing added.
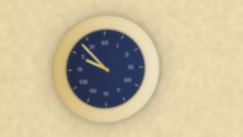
9 h 53 min
